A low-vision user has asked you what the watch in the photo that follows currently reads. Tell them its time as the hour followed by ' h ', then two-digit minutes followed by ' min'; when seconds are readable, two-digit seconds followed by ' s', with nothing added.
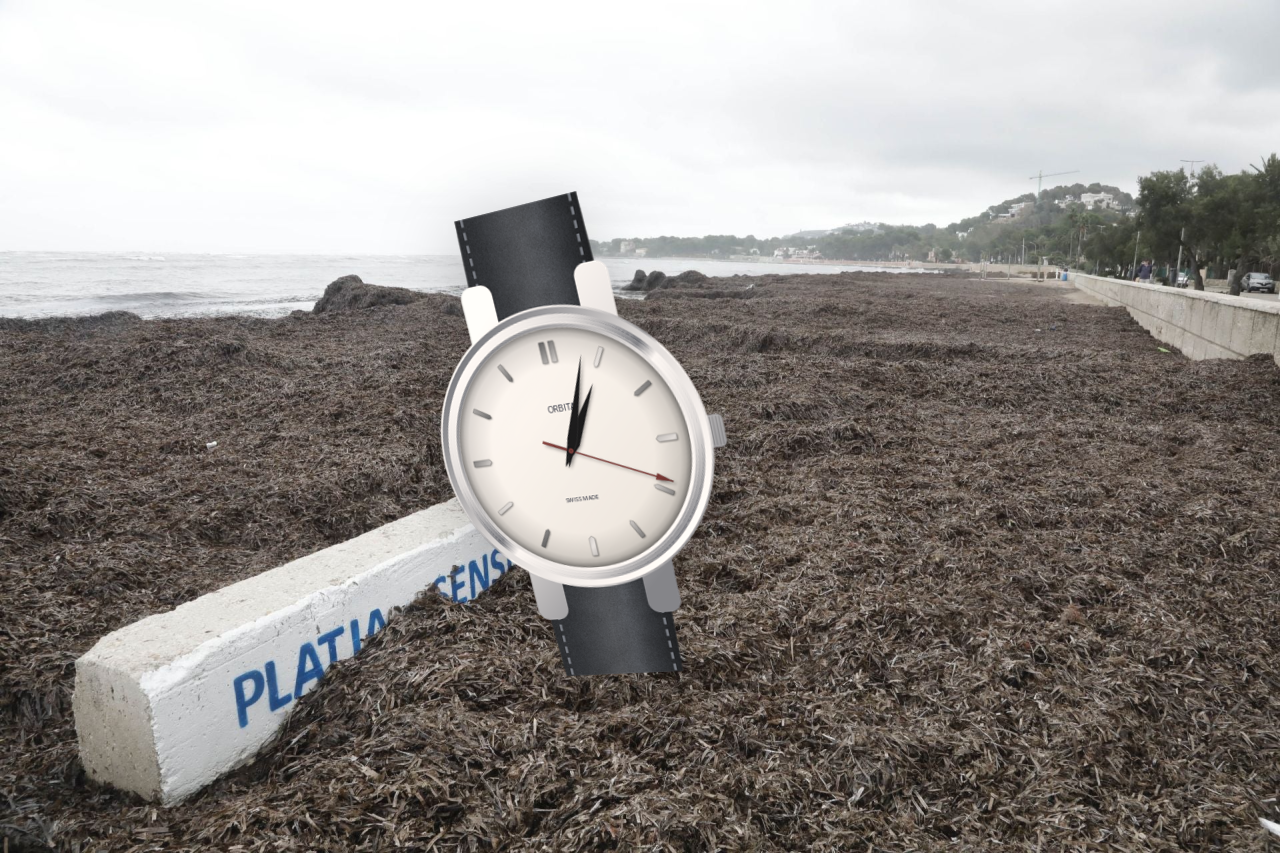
1 h 03 min 19 s
